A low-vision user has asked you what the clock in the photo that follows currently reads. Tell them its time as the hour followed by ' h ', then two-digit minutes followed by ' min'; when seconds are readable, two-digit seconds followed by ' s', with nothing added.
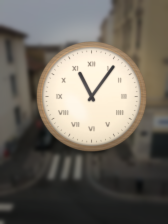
11 h 06 min
